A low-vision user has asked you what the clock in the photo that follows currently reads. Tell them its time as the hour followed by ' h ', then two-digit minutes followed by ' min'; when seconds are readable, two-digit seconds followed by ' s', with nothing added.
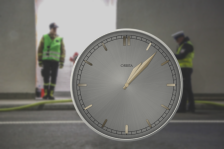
1 h 07 min
